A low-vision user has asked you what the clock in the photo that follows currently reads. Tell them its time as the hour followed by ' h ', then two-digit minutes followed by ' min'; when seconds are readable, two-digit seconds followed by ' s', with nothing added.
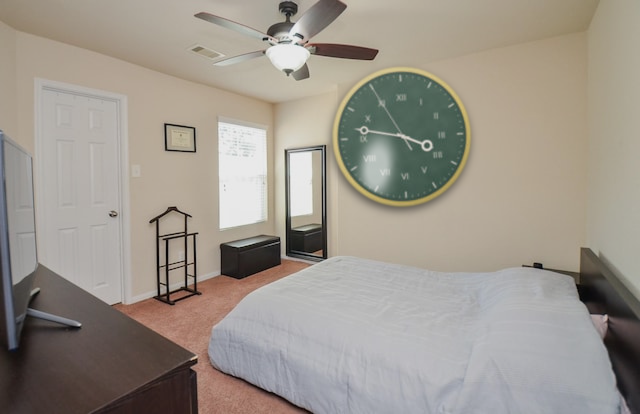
3 h 46 min 55 s
